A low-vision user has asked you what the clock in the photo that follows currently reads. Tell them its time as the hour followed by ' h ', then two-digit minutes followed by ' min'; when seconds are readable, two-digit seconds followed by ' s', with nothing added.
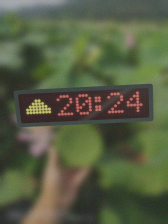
20 h 24 min
